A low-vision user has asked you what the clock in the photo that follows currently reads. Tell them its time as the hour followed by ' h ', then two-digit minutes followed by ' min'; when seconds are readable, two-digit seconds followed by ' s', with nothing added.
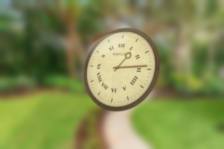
1 h 14 min
